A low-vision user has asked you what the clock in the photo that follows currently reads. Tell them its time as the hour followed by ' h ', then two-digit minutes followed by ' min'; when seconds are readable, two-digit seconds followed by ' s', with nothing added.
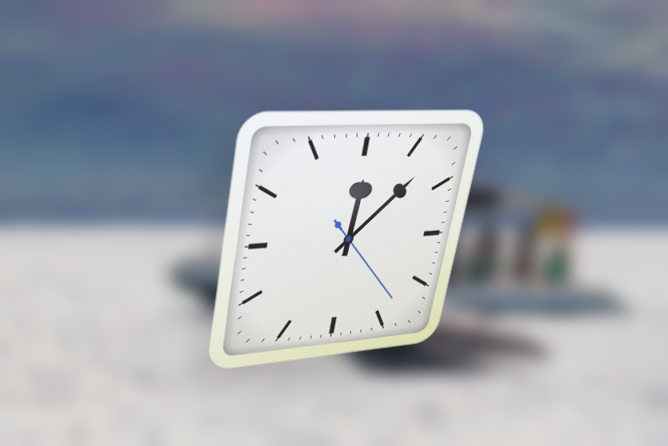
12 h 07 min 23 s
